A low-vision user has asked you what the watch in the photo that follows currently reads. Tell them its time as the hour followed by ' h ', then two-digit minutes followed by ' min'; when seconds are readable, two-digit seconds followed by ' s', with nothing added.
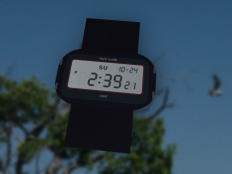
2 h 39 min 21 s
